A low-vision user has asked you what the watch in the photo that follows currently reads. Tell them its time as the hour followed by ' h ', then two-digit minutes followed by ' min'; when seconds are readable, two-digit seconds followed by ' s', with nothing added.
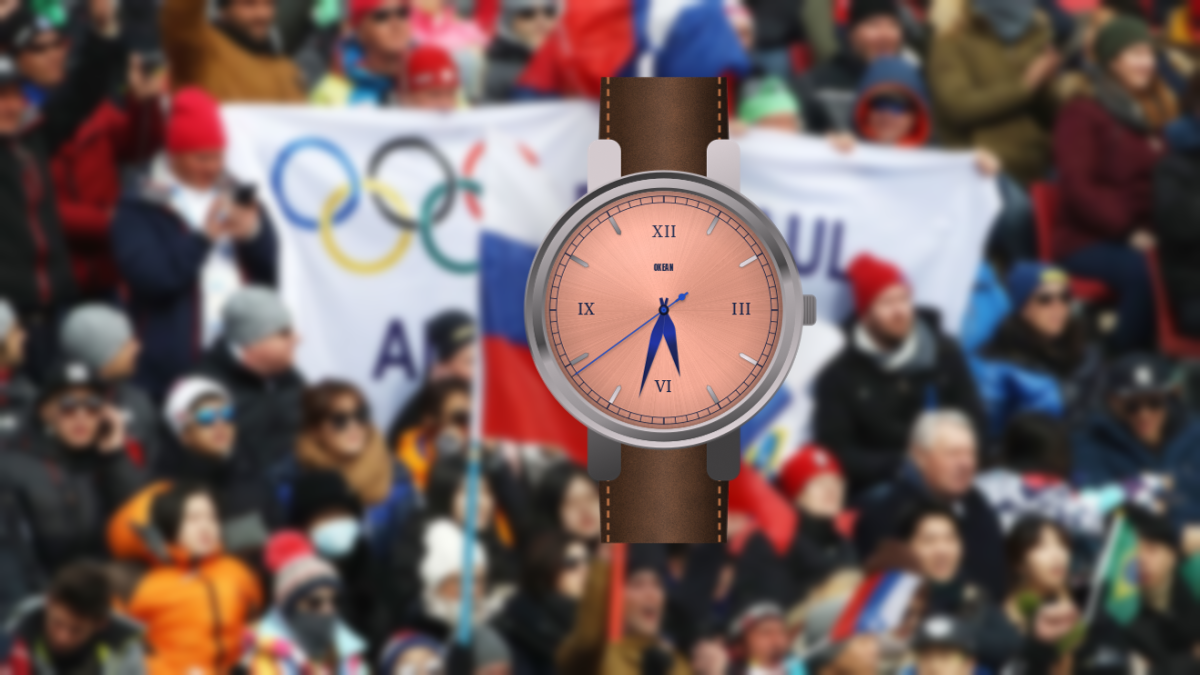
5 h 32 min 39 s
